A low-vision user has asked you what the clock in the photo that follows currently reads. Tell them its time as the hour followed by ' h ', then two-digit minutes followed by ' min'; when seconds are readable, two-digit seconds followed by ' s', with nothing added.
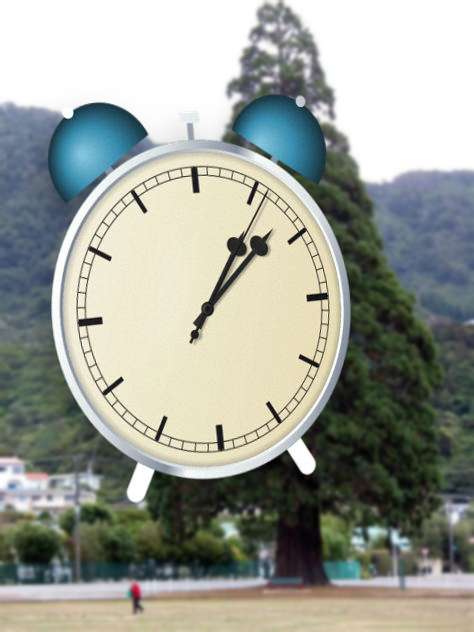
1 h 08 min 06 s
